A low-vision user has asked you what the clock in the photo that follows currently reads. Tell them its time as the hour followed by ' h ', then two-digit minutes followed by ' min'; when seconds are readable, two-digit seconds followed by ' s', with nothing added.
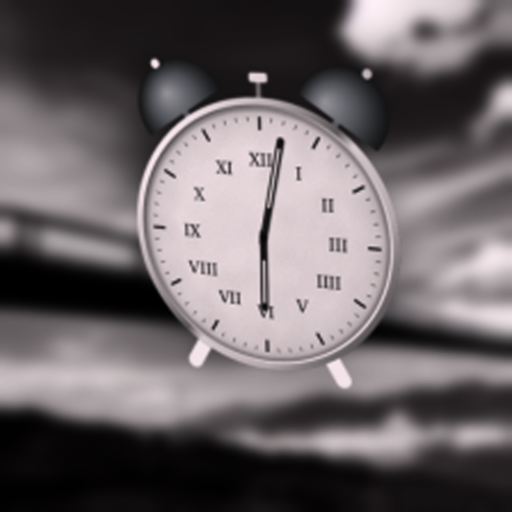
6 h 02 min
